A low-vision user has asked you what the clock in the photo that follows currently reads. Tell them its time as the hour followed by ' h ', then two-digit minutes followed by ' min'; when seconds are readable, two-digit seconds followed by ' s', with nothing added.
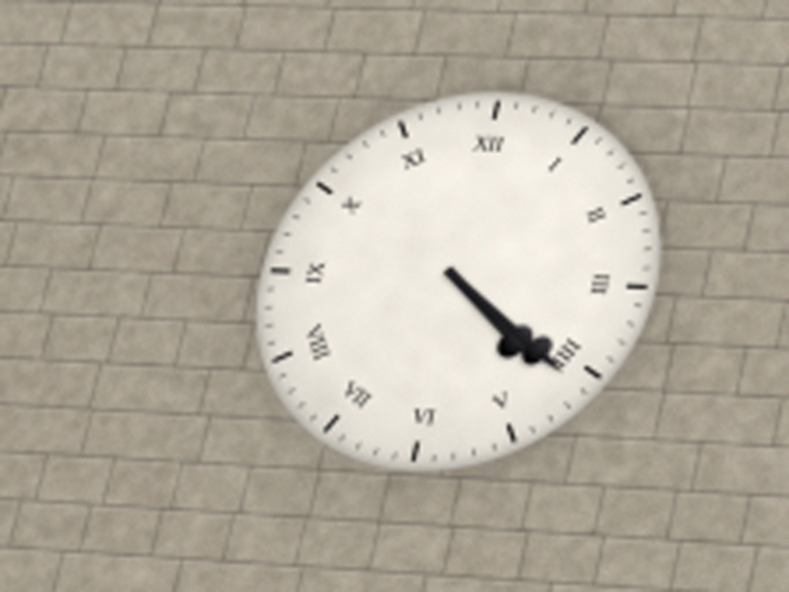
4 h 21 min
